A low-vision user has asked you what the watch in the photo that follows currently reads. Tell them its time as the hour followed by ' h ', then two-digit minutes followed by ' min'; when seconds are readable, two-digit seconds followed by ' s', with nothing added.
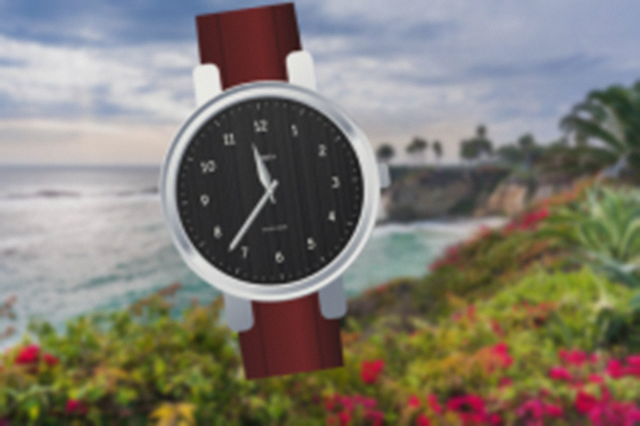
11 h 37 min
